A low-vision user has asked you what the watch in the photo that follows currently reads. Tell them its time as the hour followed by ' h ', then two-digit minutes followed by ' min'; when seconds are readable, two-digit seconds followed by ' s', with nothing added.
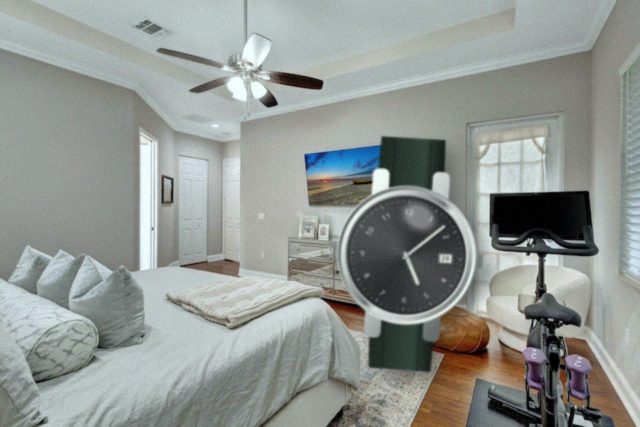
5 h 08 min
